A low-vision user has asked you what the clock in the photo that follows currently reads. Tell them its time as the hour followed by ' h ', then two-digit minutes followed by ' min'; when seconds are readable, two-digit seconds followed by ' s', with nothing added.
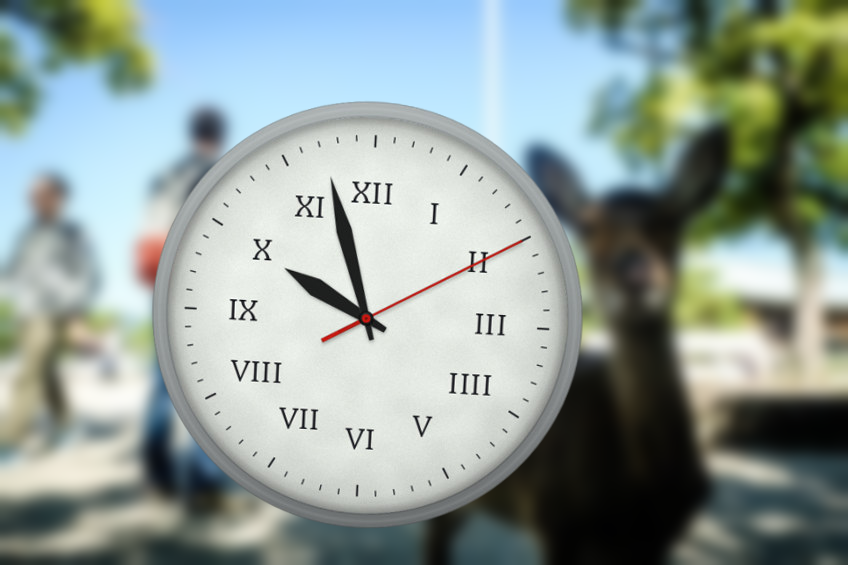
9 h 57 min 10 s
